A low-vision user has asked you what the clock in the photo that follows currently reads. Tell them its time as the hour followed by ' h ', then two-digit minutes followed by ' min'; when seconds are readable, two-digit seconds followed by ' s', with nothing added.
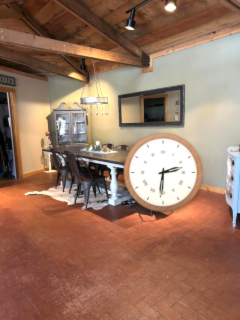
2 h 31 min
